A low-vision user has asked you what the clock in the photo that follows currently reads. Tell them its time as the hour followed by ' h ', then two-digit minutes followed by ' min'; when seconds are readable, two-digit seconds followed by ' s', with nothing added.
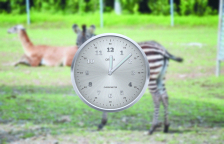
12 h 08 min
